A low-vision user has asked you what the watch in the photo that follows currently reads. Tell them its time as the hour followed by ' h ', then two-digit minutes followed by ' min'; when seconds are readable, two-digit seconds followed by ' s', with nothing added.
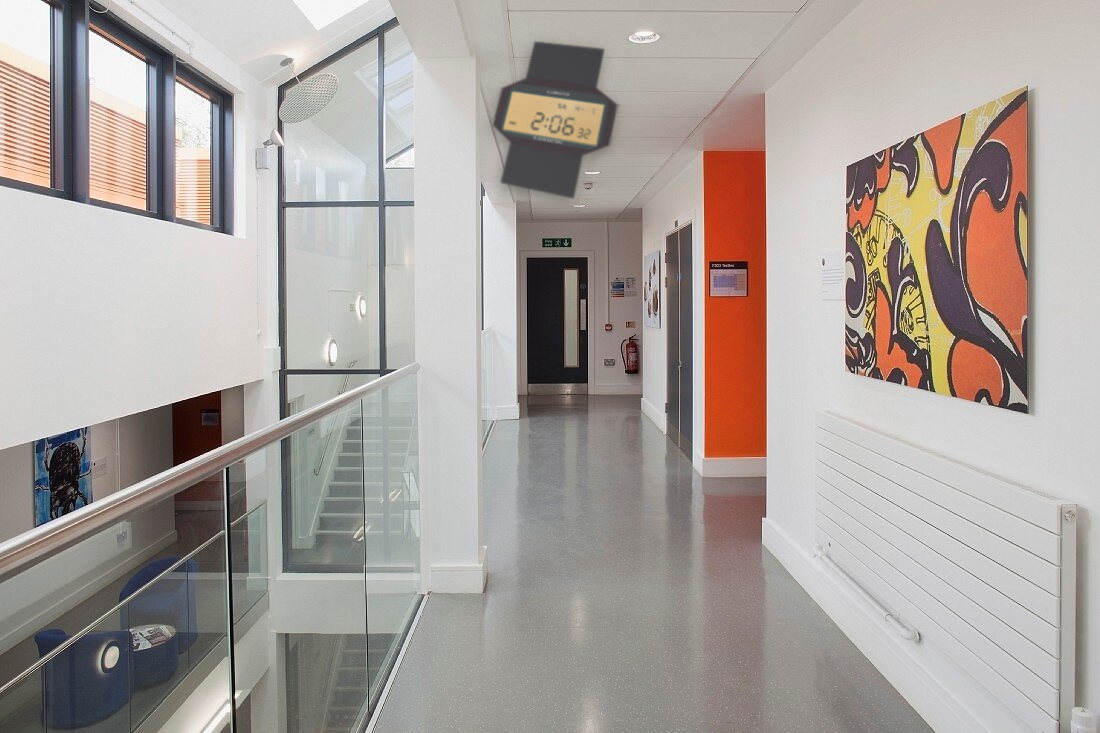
2 h 06 min
